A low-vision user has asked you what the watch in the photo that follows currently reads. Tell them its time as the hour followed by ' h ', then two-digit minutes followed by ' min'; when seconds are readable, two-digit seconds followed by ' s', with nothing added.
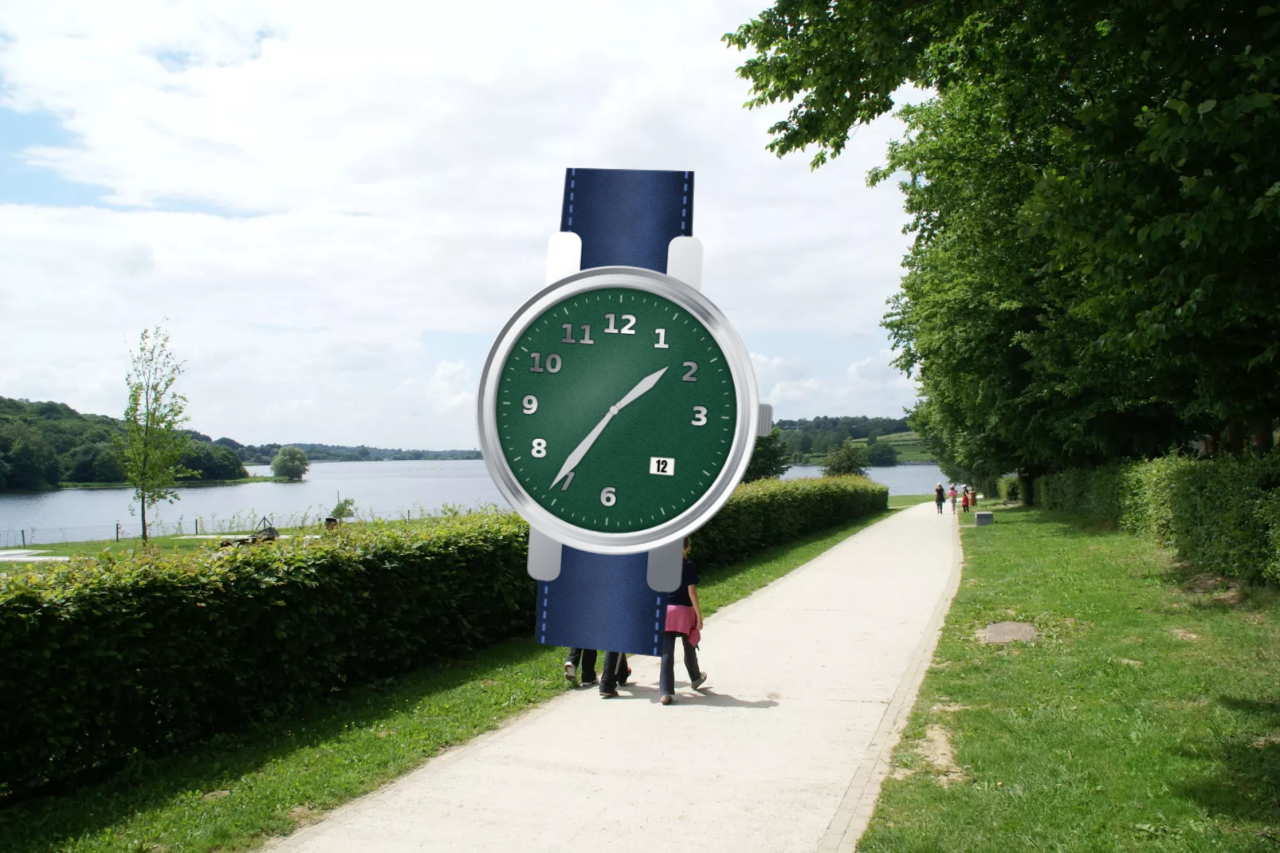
1 h 36 min
